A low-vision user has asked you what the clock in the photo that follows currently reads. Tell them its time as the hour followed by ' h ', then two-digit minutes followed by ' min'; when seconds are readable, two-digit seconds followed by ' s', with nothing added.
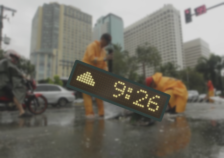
9 h 26 min
